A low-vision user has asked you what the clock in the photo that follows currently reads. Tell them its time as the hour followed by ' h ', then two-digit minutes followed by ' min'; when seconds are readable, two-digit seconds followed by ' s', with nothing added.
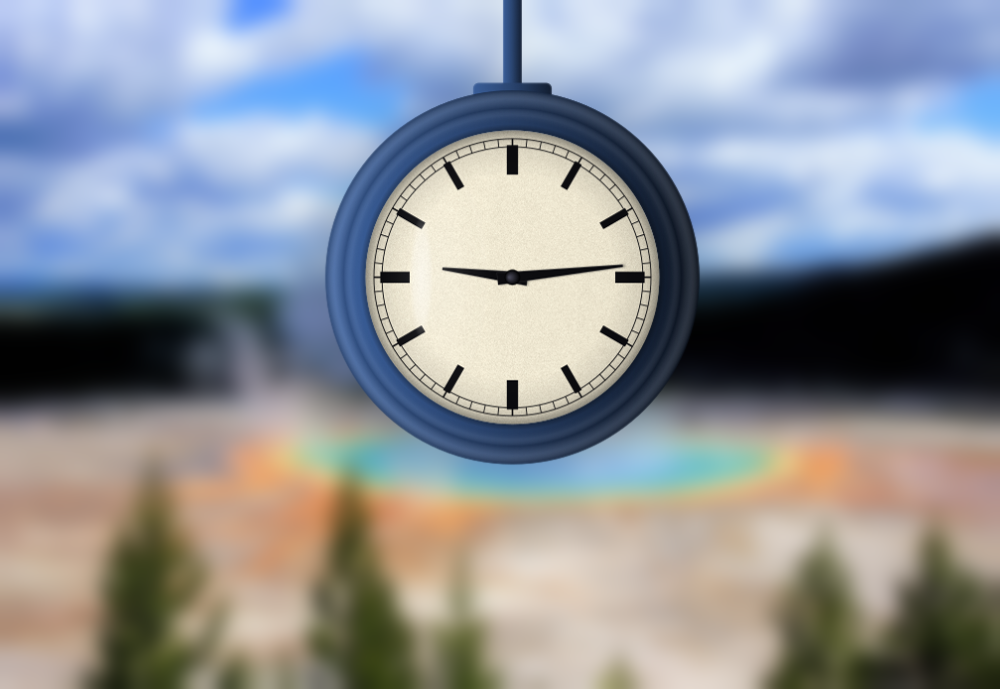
9 h 14 min
